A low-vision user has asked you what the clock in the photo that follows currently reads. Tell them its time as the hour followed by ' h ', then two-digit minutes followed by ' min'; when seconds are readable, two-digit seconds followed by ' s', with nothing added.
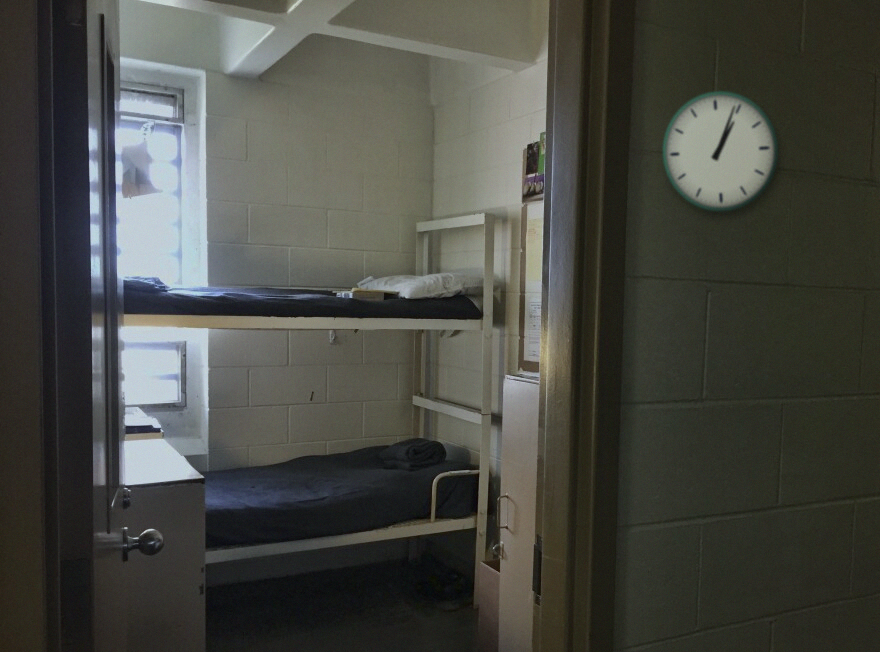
1 h 04 min
